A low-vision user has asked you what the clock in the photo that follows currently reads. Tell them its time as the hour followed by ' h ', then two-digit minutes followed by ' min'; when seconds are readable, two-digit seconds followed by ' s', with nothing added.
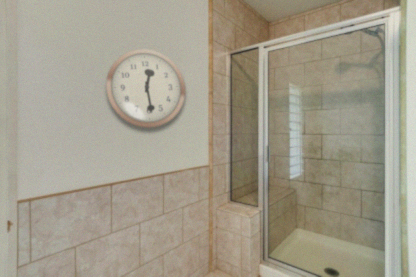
12 h 29 min
